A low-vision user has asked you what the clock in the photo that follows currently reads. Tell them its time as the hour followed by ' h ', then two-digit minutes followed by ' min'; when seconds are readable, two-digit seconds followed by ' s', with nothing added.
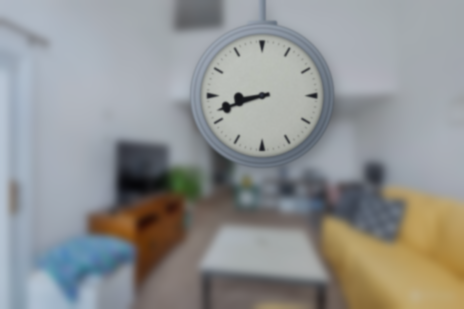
8 h 42 min
